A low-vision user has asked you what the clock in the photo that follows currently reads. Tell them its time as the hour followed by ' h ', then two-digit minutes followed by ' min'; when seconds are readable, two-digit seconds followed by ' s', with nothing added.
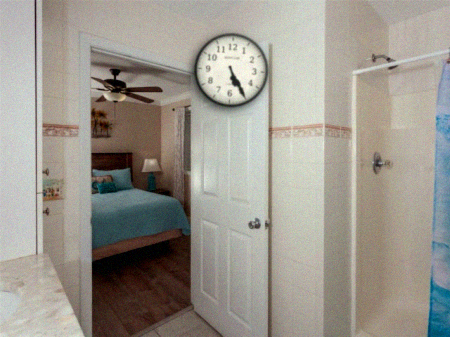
5 h 25 min
